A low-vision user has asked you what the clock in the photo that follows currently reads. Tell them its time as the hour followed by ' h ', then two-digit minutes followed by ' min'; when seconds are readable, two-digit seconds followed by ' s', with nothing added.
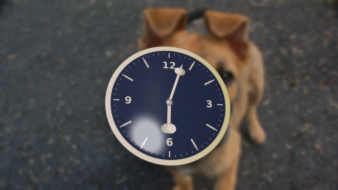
6 h 03 min
